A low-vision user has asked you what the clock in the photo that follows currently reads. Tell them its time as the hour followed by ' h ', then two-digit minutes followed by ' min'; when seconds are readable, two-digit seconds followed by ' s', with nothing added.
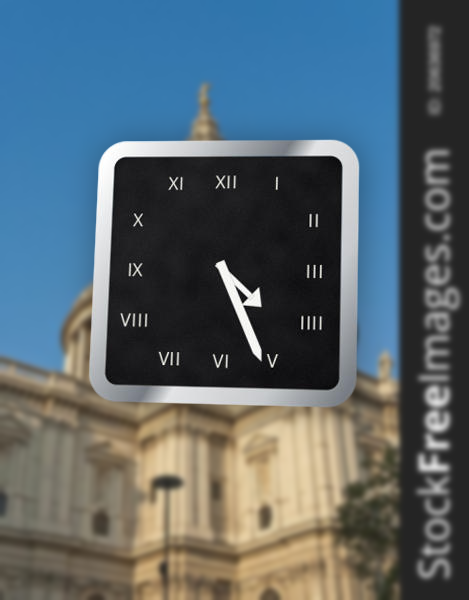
4 h 26 min
